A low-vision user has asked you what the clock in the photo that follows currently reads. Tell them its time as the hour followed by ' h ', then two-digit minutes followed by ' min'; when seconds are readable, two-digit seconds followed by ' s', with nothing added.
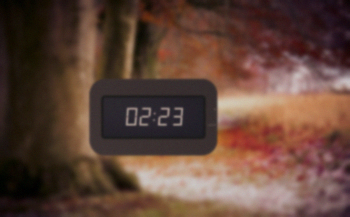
2 h 23 min
